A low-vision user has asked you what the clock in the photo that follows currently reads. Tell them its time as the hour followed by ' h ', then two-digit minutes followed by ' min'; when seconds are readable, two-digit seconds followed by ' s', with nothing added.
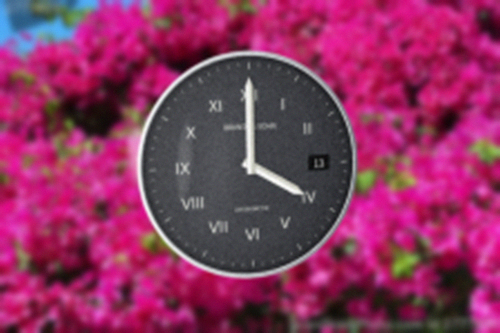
4 h 00 min
